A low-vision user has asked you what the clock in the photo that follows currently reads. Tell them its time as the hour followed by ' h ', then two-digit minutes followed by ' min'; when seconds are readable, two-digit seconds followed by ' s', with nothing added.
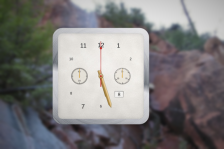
5 h 27 min
